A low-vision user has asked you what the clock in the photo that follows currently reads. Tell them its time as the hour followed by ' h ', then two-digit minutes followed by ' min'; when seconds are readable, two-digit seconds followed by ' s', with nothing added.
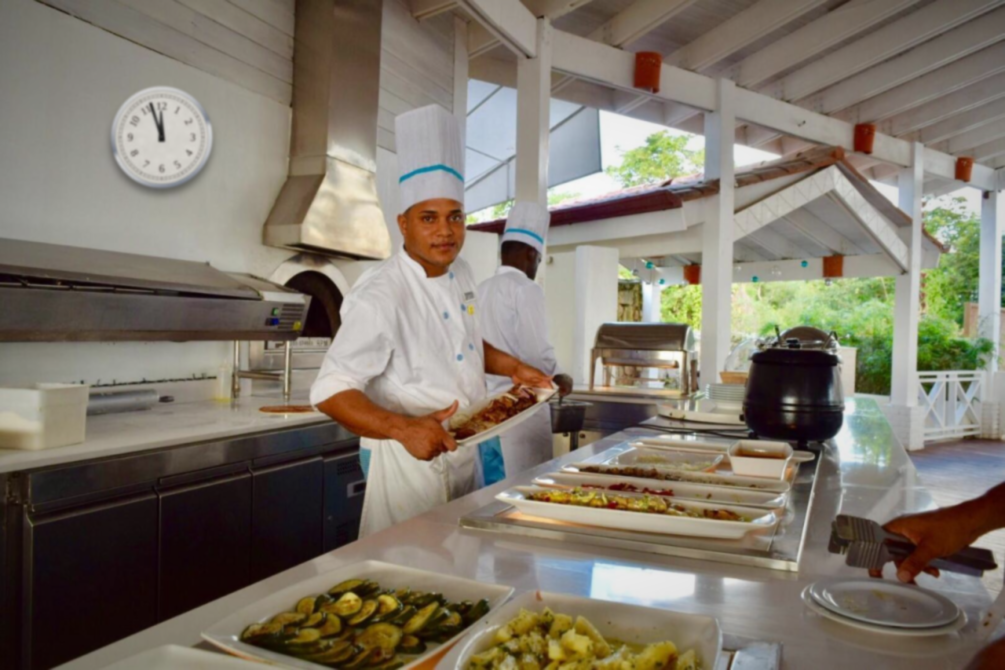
11 h 57 min
